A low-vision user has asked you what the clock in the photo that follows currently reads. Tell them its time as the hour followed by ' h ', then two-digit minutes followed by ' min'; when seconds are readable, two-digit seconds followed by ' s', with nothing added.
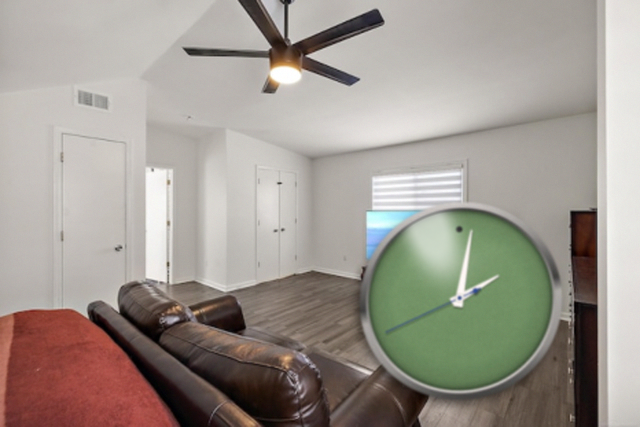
2 h 01 min 41 s
